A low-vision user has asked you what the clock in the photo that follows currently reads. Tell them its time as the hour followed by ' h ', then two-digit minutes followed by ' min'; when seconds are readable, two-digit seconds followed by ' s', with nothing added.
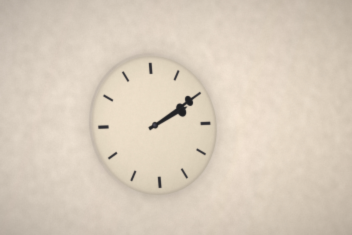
2 h 10 min
